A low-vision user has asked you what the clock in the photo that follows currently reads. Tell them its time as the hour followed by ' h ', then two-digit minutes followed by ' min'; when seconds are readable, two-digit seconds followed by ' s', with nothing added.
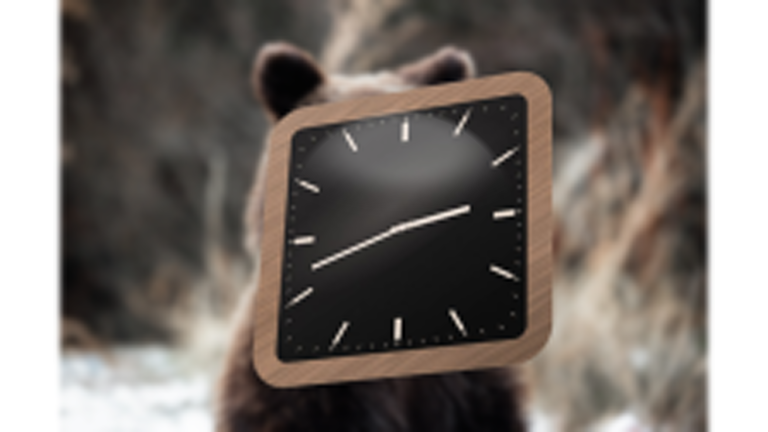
2 h 42 min
